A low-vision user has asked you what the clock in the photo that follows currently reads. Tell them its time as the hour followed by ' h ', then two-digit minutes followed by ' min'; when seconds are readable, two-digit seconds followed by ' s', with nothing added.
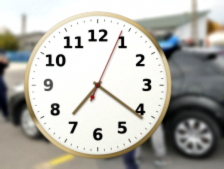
7 h 21 min 04 s
